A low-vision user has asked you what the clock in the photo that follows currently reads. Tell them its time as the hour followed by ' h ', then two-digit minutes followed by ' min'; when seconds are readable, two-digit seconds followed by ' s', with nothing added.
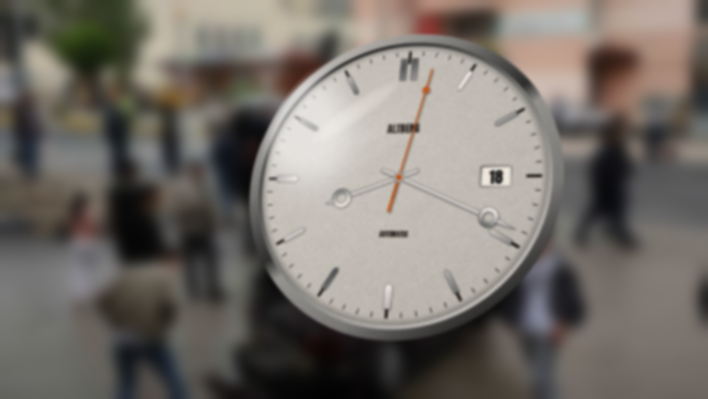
8 h 19 min 02 s
